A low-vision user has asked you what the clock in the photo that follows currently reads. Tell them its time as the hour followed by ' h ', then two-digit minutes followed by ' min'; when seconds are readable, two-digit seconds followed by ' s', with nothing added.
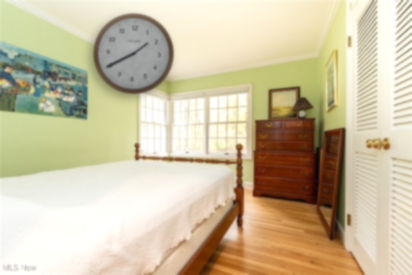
1 h 40 min
